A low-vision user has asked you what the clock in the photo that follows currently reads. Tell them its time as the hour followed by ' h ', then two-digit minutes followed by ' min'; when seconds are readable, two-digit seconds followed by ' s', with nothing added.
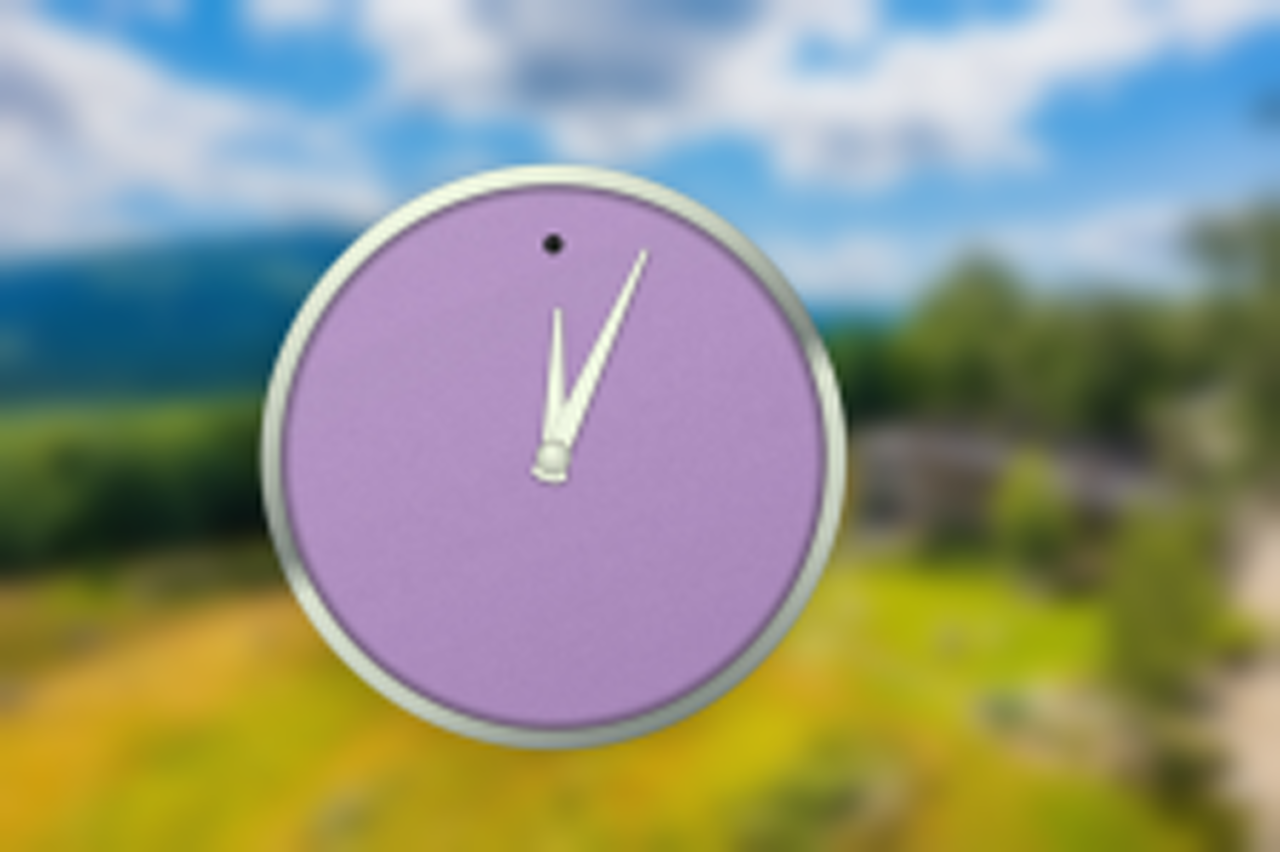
12 h 04 min
